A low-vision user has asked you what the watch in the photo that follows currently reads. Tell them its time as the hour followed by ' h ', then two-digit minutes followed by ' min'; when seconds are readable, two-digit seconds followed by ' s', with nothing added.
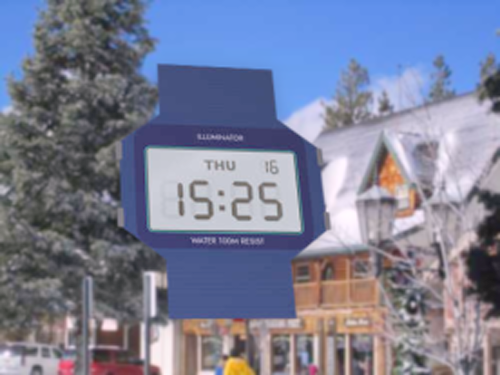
15 h 25 min
